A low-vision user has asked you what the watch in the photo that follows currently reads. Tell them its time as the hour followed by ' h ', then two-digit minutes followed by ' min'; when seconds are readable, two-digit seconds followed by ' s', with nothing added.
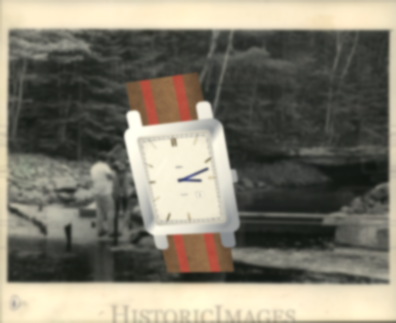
3 h 12 min
